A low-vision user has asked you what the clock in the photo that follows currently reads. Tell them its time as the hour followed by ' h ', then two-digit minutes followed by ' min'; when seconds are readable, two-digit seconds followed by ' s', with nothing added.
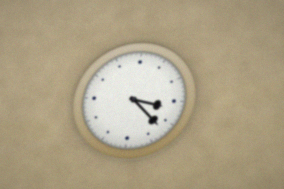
3 h 22 min
